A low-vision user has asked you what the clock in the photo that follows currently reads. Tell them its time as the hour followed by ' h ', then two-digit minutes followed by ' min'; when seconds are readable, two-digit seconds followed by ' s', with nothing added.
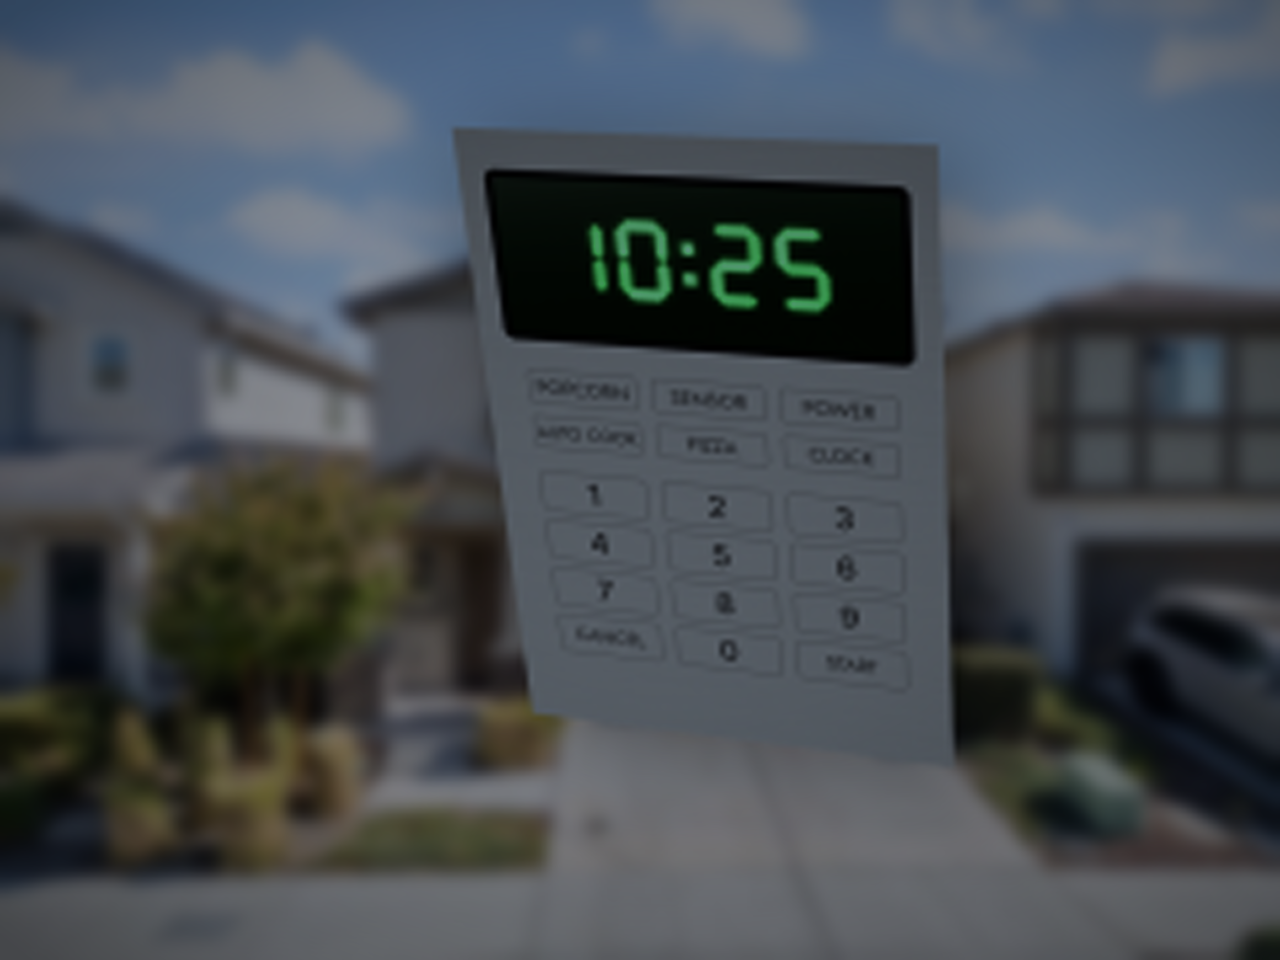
10 h 25 min
